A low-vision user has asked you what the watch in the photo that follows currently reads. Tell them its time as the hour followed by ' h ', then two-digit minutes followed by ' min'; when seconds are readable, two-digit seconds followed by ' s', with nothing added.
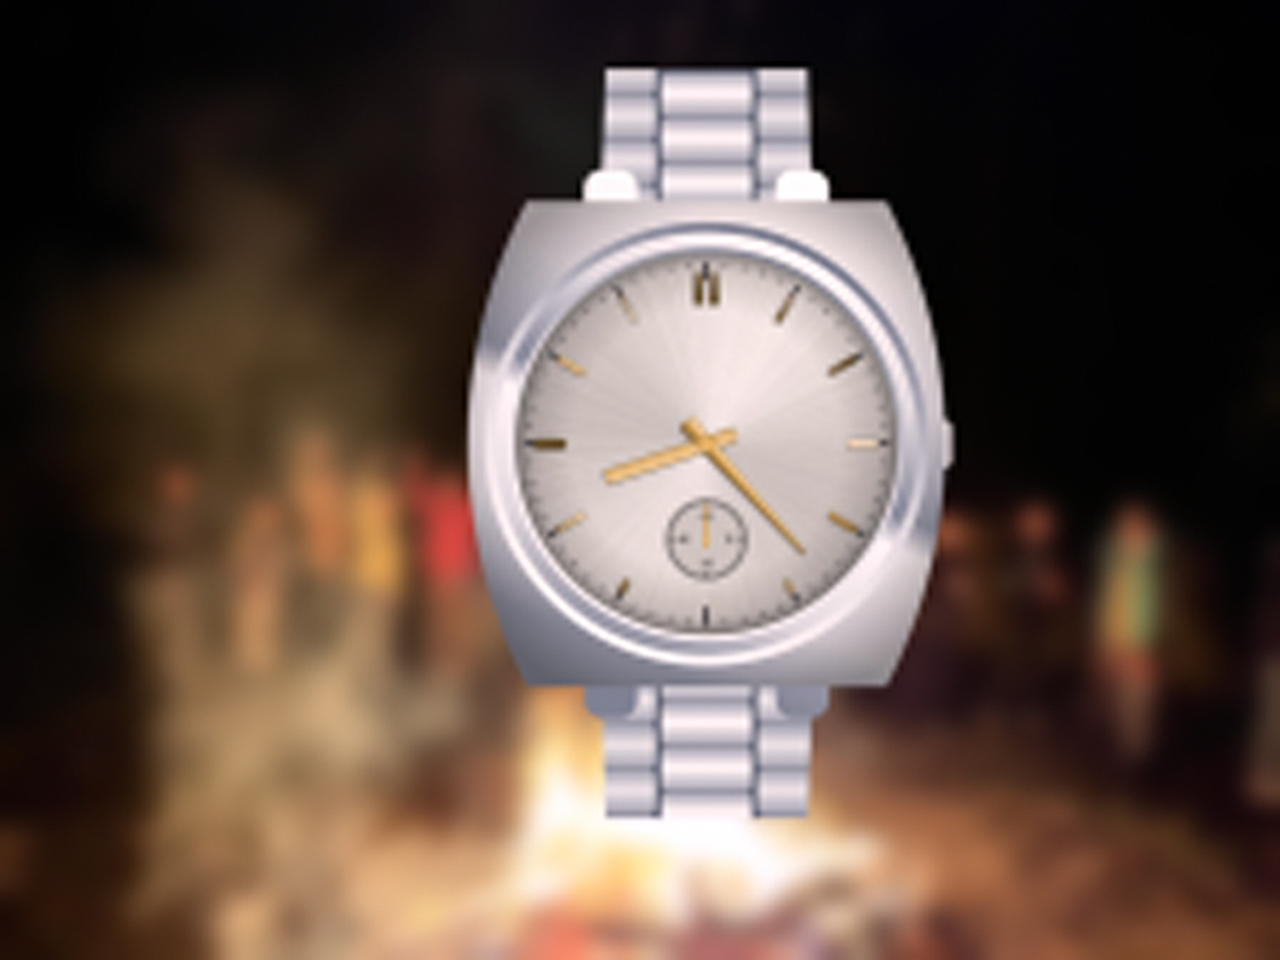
8 h 23 min
